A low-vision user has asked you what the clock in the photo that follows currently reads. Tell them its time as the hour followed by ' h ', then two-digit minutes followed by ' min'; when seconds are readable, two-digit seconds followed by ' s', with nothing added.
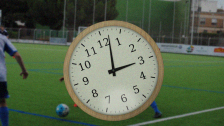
3 h 02 min
